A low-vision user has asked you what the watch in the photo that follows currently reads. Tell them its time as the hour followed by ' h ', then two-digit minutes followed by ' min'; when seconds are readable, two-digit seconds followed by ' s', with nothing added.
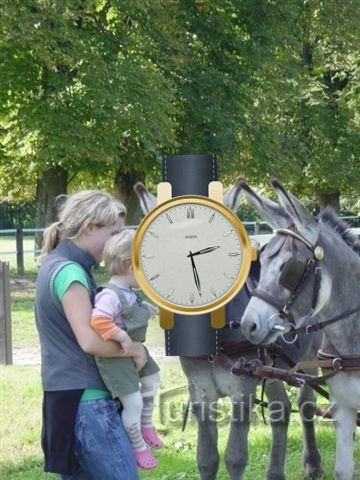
2 h 28 min
